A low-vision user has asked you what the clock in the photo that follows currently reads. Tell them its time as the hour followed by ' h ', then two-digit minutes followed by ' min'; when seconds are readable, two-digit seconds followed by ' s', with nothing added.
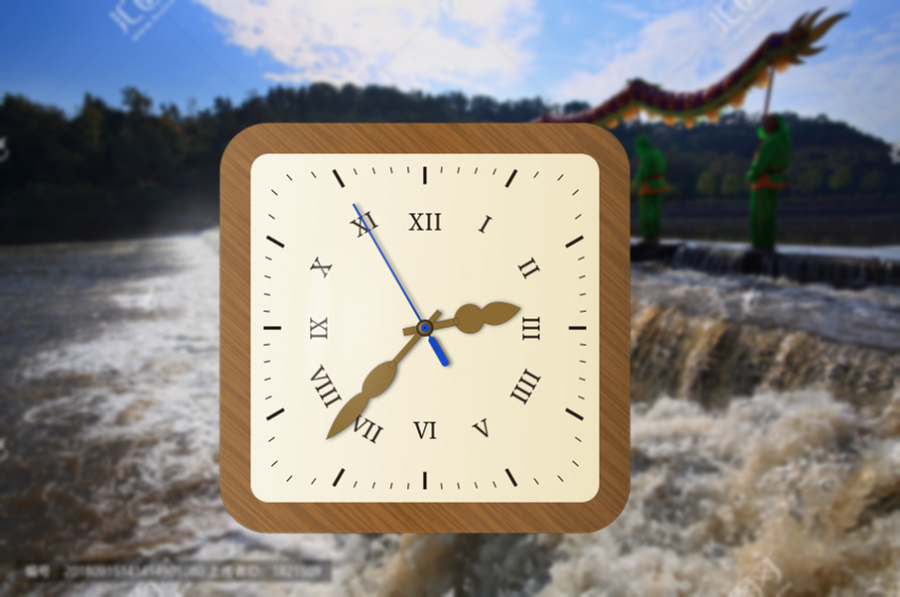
2 h 36 min 55 s
